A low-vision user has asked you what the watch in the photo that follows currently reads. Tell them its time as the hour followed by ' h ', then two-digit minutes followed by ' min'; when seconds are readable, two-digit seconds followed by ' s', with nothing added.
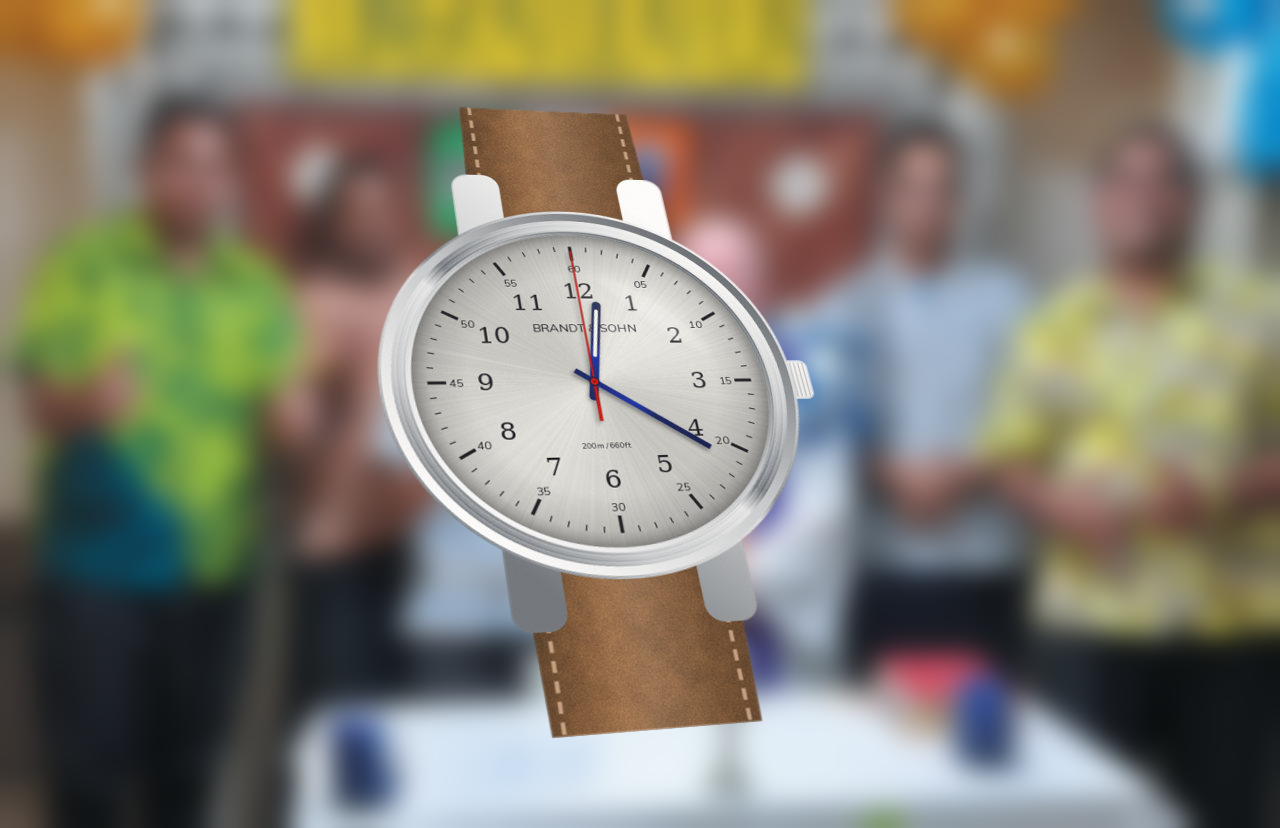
12 h 21 min 00 s
